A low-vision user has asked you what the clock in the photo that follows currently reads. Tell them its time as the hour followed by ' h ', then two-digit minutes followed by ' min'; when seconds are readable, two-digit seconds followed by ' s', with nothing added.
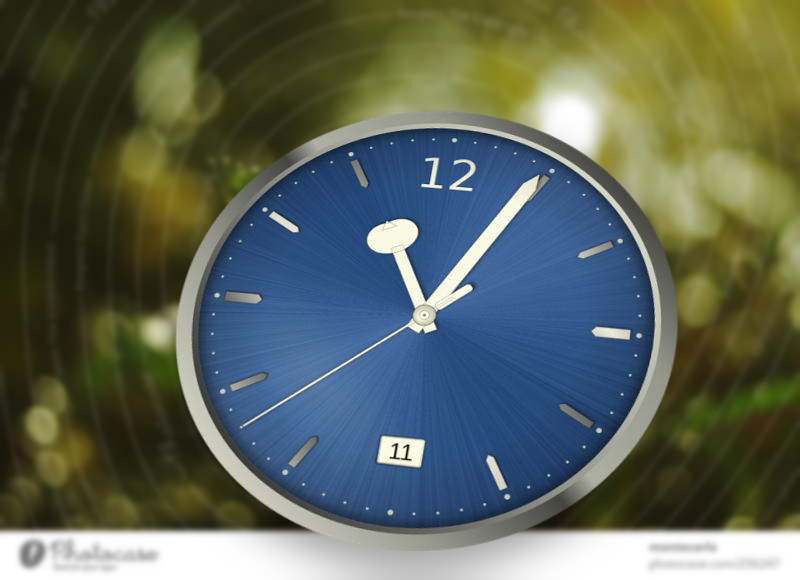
11 h 04 min 38 s
